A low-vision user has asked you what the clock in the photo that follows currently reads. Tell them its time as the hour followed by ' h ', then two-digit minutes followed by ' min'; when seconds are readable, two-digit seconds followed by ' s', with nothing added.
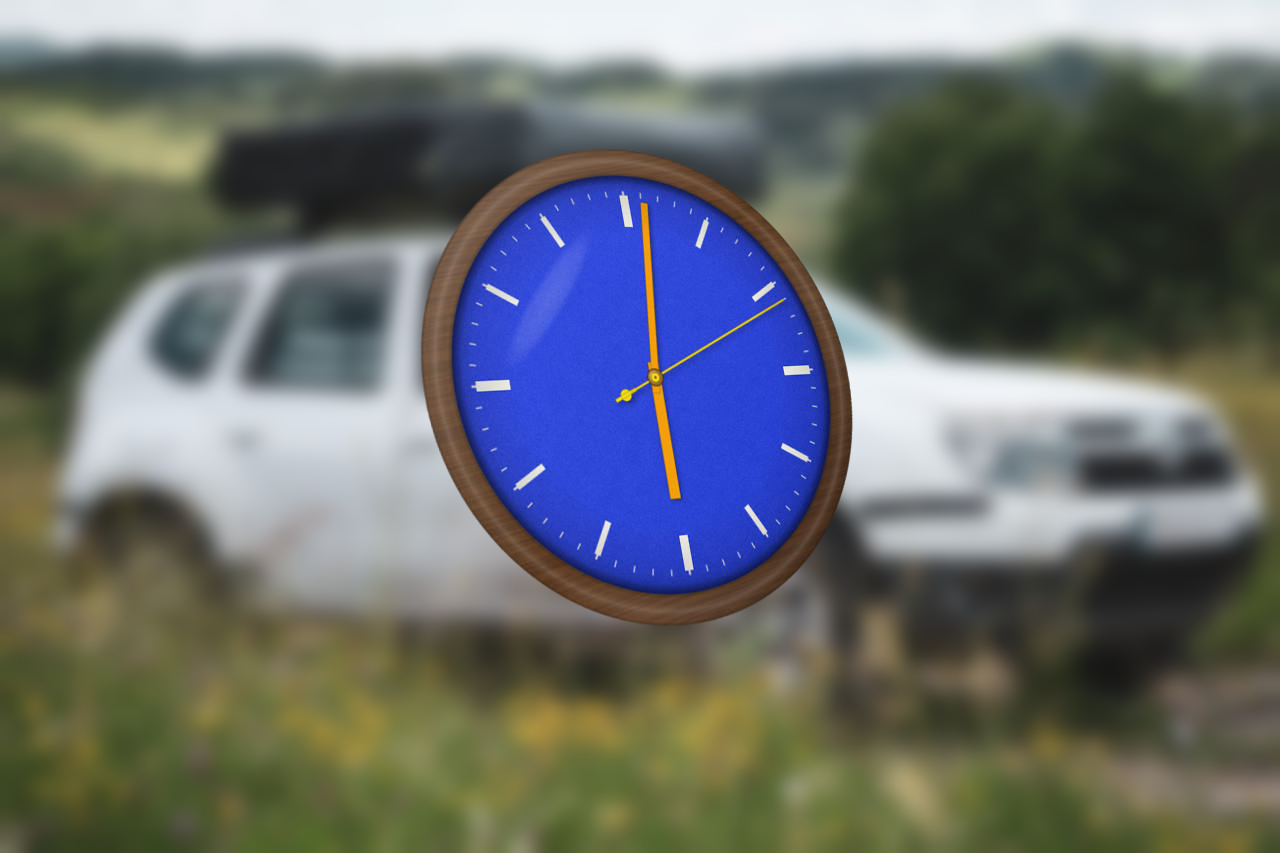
6 h 01 min 11 s
